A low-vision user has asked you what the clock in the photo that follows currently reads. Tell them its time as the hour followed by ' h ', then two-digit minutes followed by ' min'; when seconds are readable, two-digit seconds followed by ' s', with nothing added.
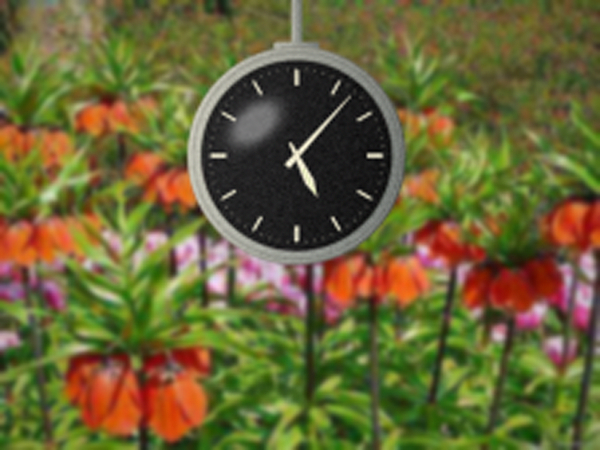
5 h 07 min
